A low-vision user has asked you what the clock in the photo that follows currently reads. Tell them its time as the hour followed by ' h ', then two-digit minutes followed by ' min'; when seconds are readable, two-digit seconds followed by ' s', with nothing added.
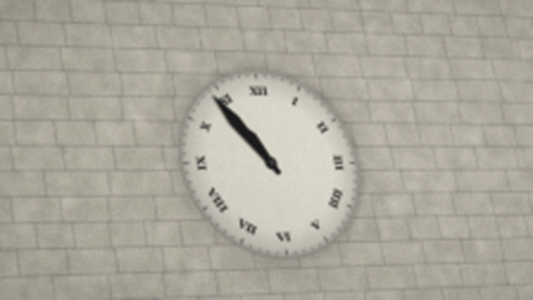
10 h 54 min
